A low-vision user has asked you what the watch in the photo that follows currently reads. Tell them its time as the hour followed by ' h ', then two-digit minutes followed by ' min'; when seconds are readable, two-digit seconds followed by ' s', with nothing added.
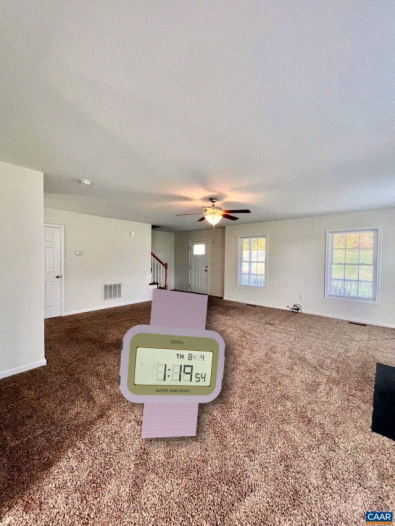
1 h 19 min
